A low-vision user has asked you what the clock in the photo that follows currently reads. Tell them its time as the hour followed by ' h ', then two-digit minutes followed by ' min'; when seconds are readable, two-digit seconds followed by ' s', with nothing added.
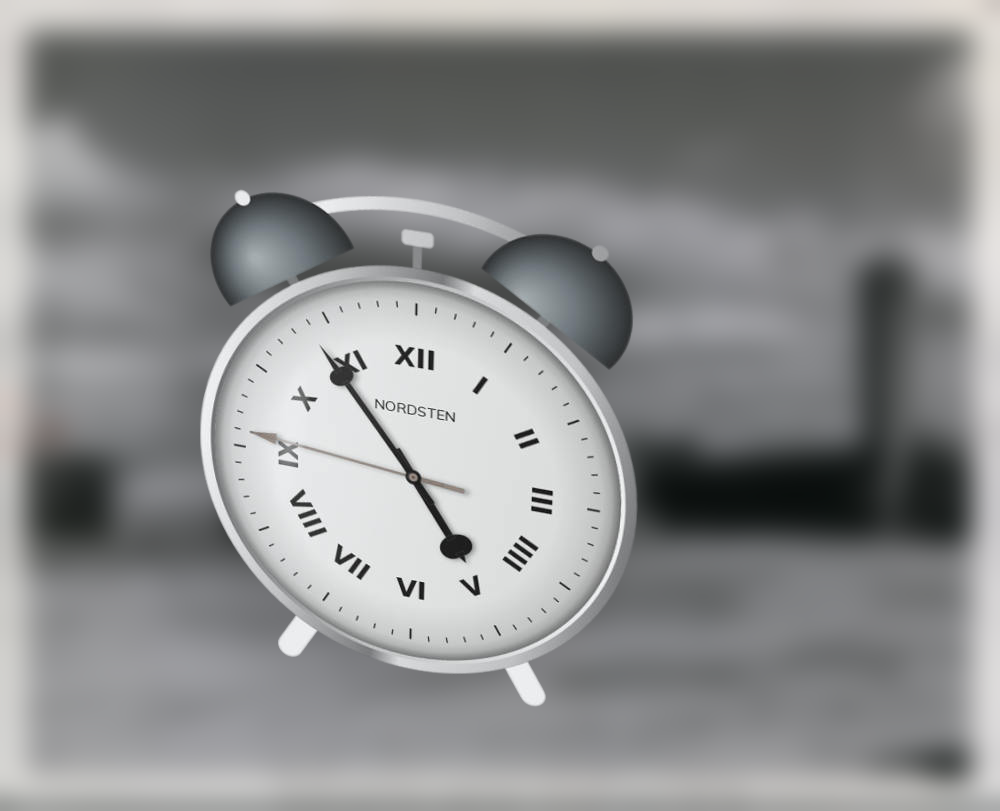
4 h 53 min 46 s
